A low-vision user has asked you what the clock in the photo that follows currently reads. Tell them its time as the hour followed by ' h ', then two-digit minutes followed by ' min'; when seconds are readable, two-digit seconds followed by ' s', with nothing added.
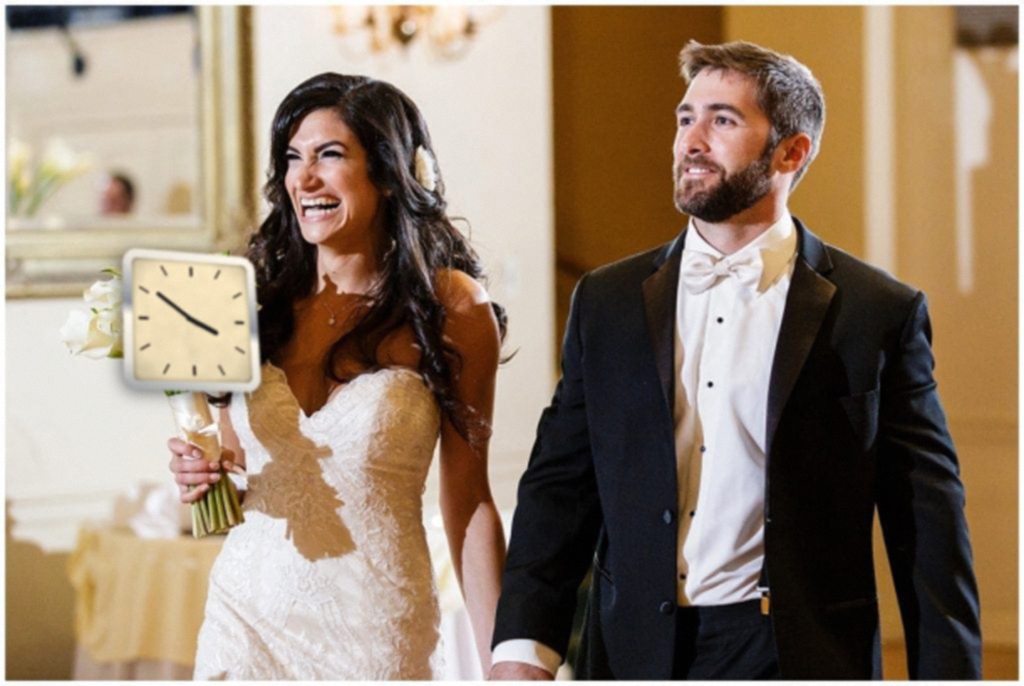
3 h 51 min
